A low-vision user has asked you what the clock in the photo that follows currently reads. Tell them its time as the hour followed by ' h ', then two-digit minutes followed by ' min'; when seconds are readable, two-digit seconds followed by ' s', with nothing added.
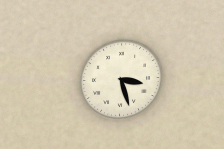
3 h 27 min
